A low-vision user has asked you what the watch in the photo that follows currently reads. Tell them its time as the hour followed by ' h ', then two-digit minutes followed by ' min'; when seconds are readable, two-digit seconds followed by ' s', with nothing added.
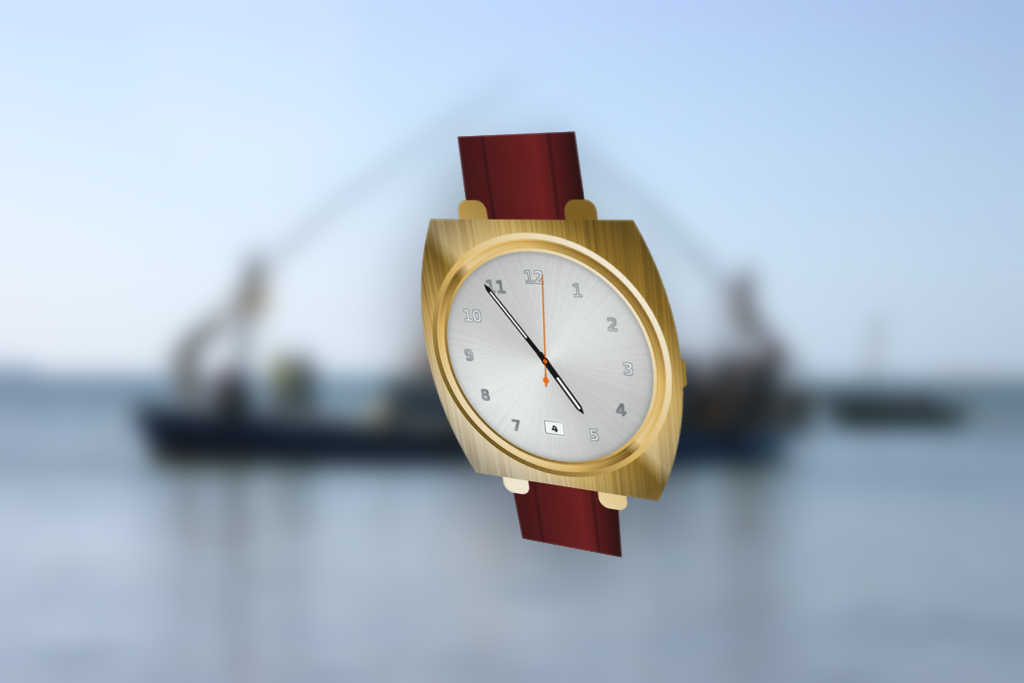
4 h 54 min 01 s
